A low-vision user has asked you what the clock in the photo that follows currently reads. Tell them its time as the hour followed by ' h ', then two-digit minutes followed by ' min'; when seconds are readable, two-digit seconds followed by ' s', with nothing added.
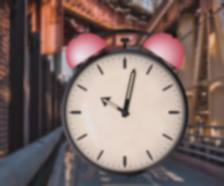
10 h 02 min
